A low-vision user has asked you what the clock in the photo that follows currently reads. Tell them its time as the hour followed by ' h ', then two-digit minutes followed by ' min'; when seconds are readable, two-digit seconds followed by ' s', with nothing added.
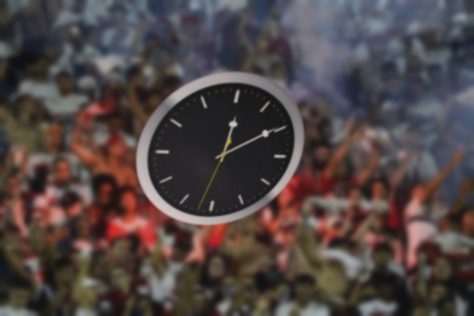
12 h 09 min 32 s
